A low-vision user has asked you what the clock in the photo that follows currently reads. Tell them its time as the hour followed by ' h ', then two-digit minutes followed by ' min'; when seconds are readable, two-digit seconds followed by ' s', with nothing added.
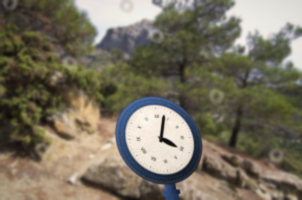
4 h 03 min
